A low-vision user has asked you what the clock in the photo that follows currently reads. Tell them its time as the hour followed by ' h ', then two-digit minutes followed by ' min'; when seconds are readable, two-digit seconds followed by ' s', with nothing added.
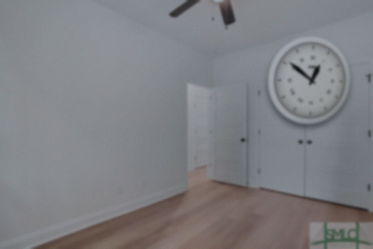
12 h 51 min
